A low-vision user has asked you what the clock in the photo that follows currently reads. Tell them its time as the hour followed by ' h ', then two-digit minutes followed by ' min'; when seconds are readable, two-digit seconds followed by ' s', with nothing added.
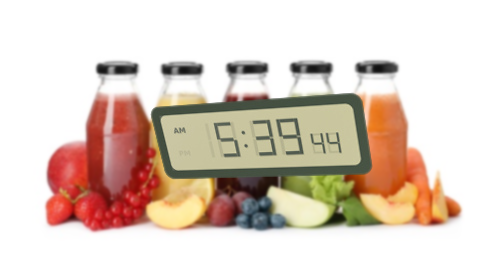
5 h 39 min 44 s
